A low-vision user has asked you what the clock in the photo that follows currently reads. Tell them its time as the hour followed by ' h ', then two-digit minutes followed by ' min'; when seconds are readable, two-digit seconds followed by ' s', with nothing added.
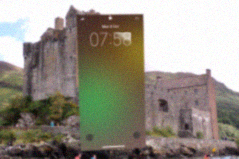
7 h 58 min
